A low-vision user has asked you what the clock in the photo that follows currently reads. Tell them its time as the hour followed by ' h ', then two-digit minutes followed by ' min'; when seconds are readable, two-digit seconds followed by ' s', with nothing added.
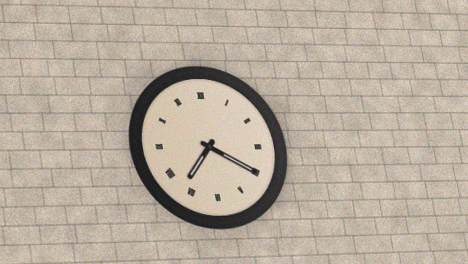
7 h 20 min
